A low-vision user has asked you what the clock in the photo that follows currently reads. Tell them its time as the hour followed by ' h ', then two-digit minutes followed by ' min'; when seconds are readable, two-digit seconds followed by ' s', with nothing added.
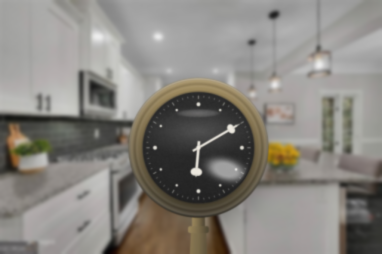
6 h 10 min
